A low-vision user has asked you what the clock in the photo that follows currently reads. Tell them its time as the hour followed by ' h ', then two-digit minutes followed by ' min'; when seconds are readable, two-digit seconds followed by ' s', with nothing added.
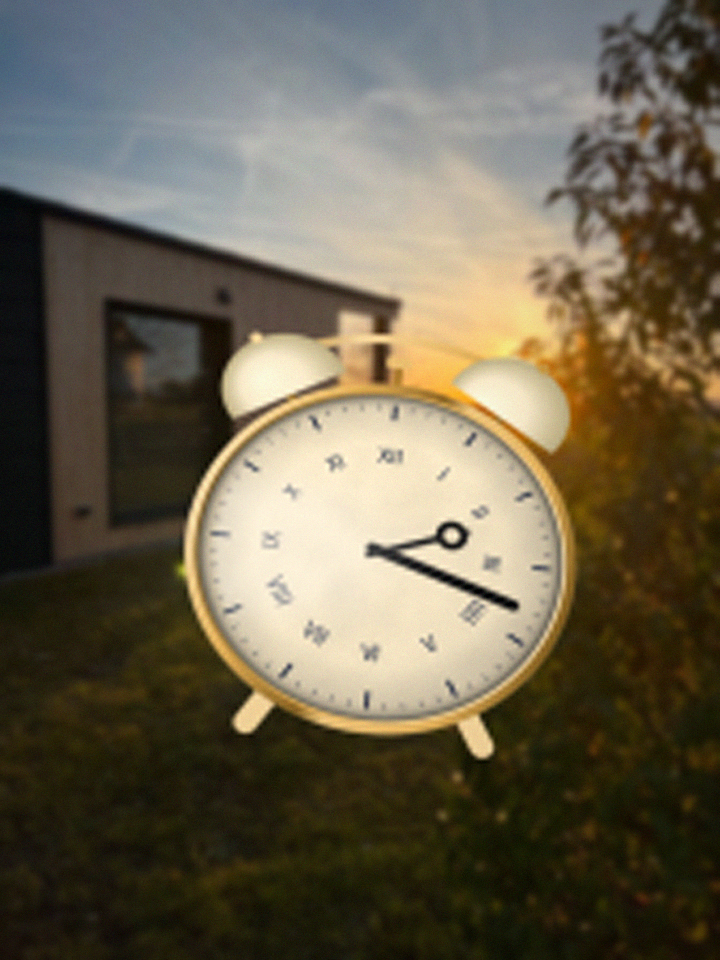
2 h 18 min
